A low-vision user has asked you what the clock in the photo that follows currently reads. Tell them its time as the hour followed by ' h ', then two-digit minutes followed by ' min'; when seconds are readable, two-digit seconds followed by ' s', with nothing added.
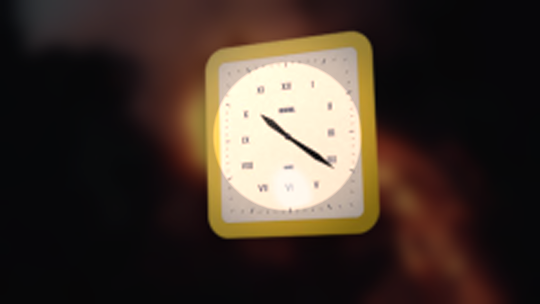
10 h 21 min
